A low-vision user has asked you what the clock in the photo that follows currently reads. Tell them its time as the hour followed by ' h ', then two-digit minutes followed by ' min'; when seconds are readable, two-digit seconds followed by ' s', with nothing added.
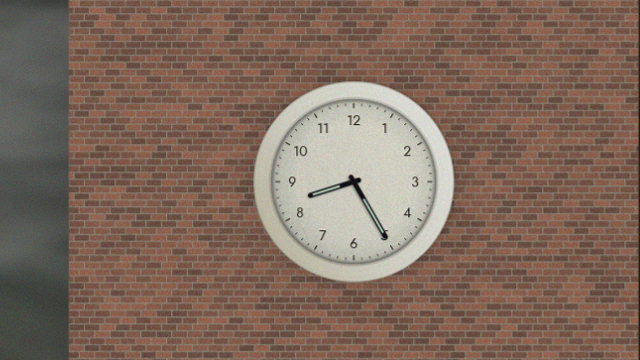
8 h 25 min
